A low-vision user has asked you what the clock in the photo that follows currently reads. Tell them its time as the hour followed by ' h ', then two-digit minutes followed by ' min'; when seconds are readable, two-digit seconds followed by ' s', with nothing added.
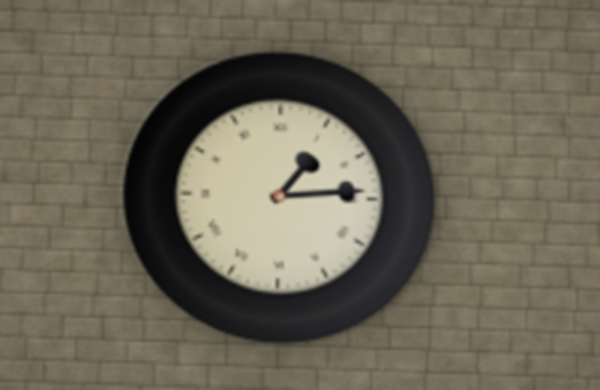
1 h 14 min
